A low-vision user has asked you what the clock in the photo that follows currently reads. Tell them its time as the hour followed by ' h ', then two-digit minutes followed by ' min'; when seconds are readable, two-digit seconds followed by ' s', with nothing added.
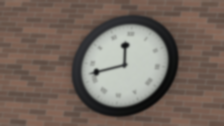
11 h 42 min
